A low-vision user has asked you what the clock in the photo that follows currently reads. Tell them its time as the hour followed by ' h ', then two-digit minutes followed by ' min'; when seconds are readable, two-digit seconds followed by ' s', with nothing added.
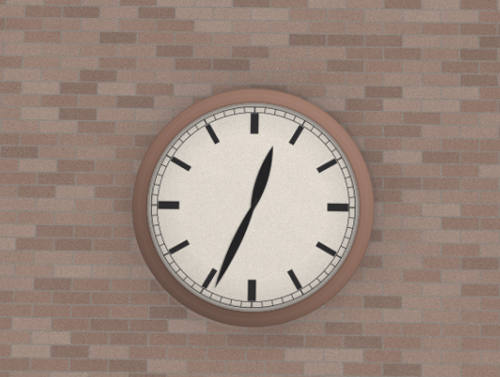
12 h 34 min
